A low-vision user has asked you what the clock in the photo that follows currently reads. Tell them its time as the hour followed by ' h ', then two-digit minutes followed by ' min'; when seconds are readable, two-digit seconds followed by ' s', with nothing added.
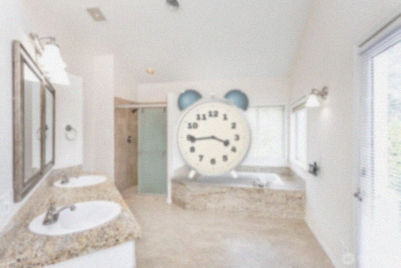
3 h 44 min
